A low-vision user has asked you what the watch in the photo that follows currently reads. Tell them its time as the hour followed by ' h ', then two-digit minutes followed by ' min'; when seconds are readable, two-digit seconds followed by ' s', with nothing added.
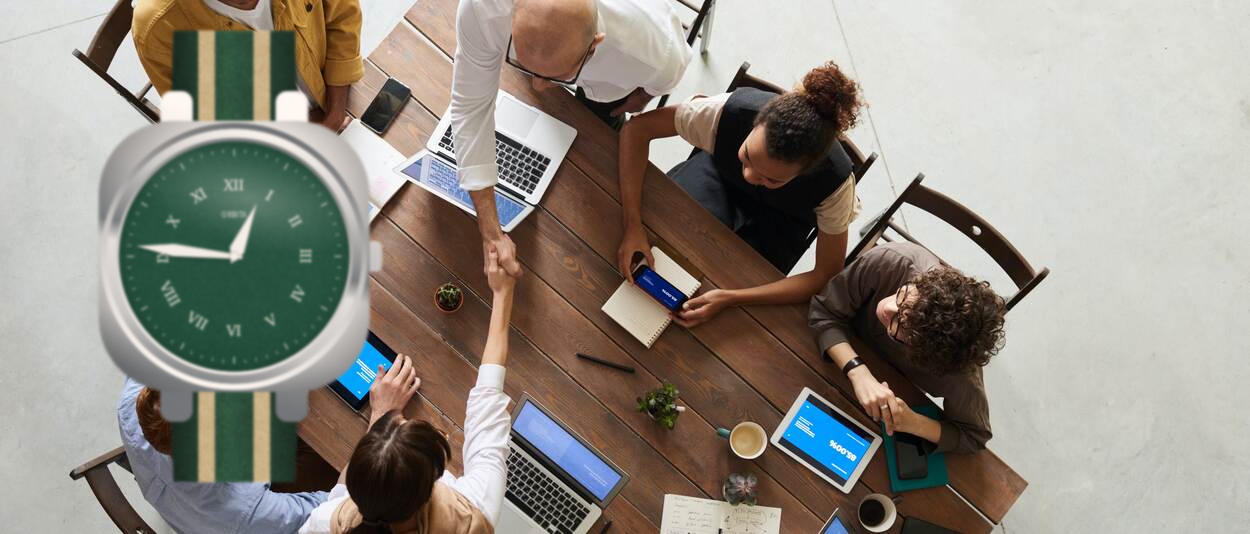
12 h 46 min
